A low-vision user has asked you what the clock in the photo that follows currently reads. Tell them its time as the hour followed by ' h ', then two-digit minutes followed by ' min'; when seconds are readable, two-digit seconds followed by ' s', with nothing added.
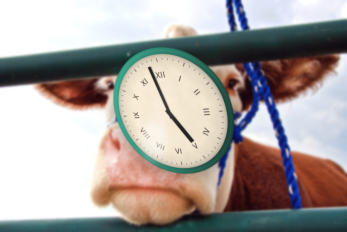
4 h 58 min
